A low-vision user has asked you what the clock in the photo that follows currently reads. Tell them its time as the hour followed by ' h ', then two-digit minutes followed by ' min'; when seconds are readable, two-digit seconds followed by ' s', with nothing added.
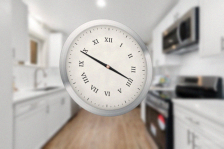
3 h 49 min
